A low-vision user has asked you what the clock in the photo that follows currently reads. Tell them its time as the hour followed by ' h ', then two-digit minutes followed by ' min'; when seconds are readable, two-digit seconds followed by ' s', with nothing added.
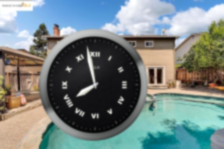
7 h 58 min
